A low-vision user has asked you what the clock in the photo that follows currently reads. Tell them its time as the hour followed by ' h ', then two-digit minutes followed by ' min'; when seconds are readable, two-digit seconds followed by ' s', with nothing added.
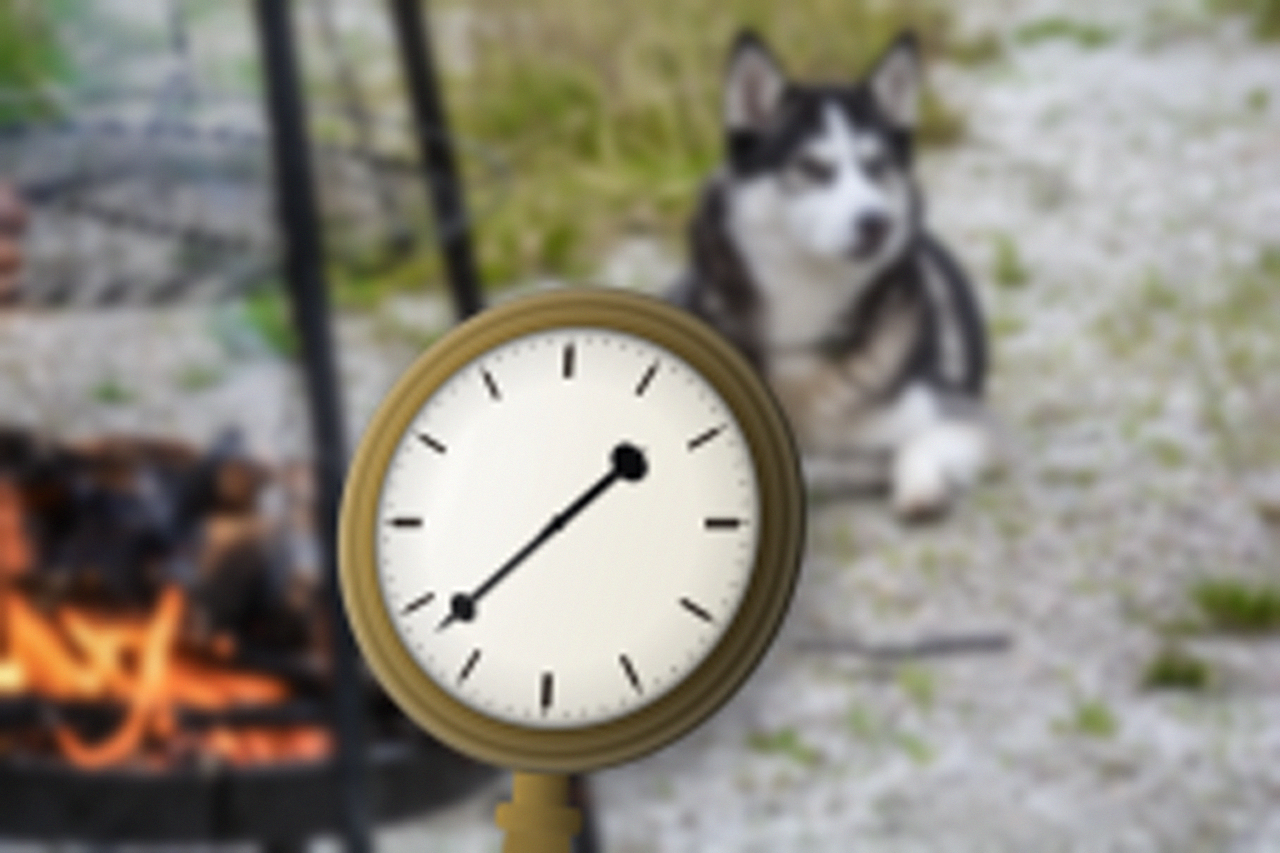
1 h 38 min
